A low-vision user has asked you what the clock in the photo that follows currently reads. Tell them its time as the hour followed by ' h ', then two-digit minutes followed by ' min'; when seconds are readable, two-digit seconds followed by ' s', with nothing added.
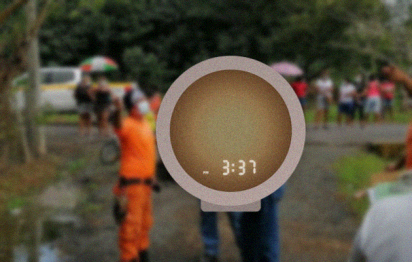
3 h 37 min
